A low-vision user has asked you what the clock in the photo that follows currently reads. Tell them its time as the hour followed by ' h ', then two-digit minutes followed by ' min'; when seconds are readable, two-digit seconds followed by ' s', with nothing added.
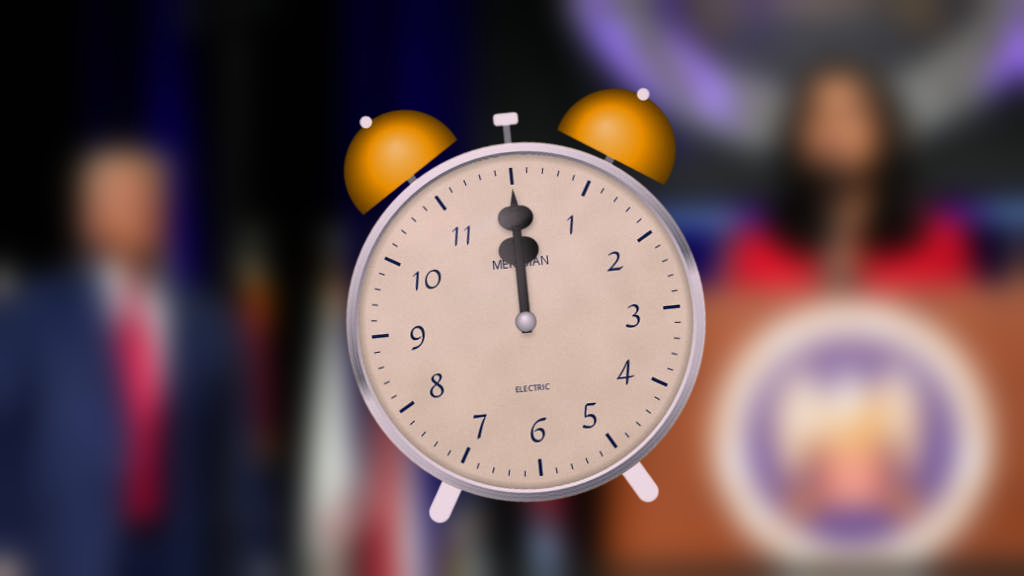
12 h 00 min
